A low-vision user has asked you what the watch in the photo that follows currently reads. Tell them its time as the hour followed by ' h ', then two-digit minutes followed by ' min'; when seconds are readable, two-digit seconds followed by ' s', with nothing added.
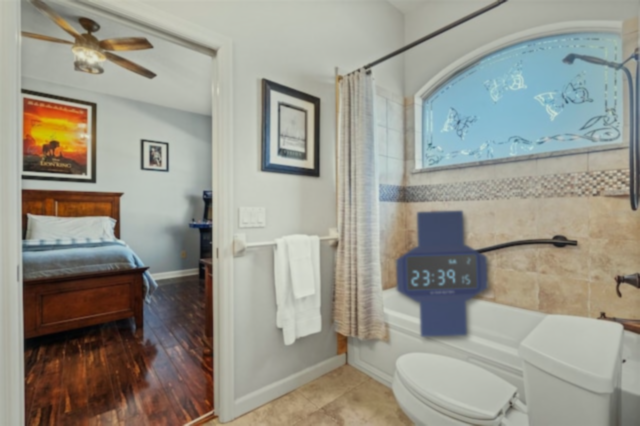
23 h 39 min
